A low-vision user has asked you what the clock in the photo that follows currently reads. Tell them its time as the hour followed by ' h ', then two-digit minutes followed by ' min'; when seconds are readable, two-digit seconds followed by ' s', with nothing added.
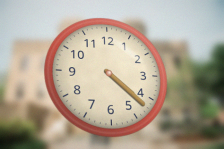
4 h 22 min
